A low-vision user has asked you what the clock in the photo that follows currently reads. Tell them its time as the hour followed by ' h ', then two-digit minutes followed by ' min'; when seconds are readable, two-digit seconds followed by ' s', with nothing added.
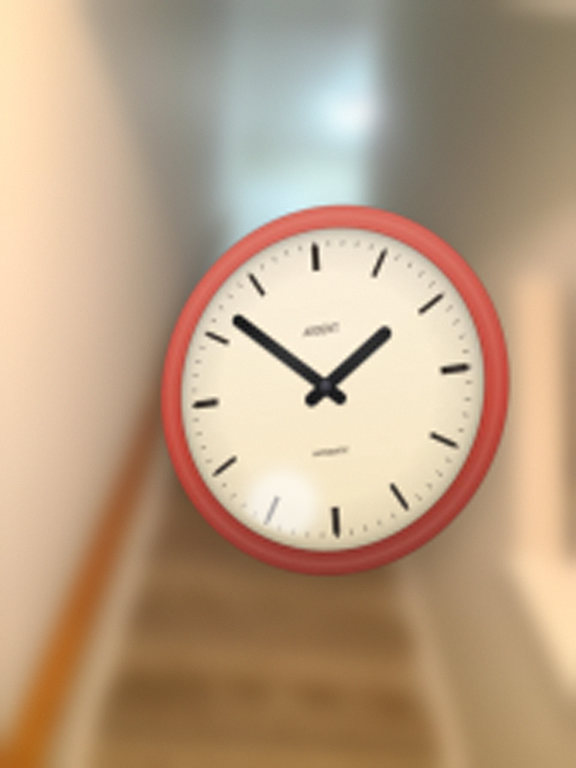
1 h 52 min
